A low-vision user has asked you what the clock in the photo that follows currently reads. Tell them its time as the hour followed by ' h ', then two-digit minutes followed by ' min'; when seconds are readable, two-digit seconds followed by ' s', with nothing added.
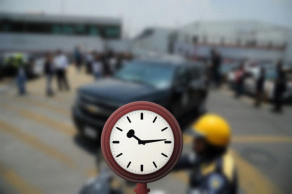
10 h 14 min
